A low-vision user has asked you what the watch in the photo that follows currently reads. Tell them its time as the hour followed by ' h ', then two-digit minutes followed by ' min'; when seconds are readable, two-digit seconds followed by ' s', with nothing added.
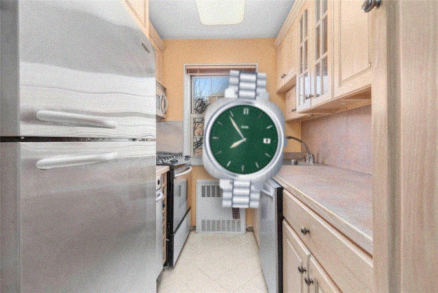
7 h 54 min
